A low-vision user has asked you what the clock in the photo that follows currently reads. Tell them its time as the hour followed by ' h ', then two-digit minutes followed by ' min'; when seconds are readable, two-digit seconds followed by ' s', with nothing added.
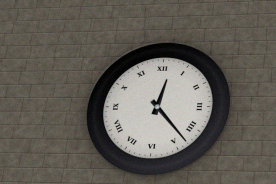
12 h 23 min
